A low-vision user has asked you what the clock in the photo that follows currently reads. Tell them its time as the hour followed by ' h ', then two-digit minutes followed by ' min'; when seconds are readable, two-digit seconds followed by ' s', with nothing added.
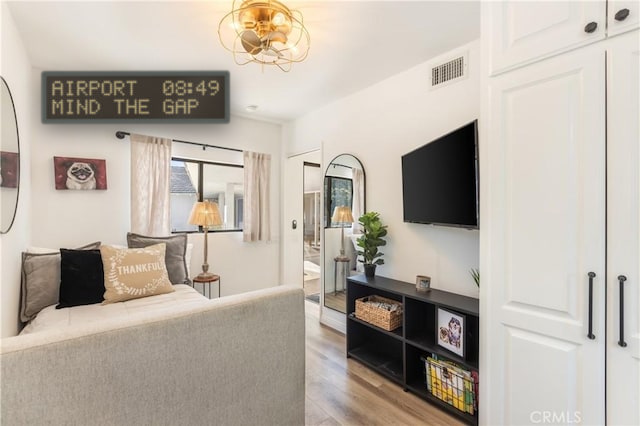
8 h 49 min
